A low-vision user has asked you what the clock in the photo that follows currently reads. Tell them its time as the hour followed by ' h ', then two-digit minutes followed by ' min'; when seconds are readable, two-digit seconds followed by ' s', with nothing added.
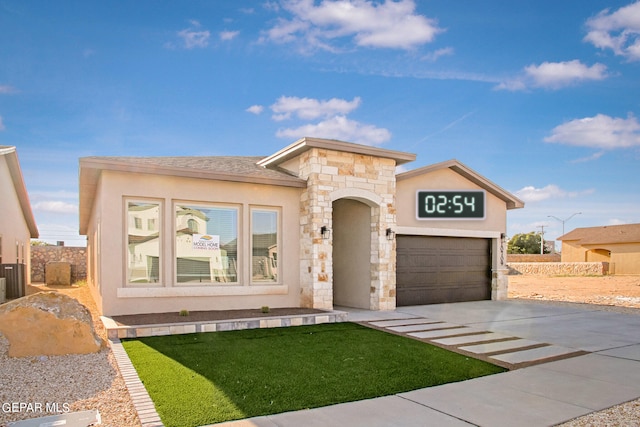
2 h 54 min
